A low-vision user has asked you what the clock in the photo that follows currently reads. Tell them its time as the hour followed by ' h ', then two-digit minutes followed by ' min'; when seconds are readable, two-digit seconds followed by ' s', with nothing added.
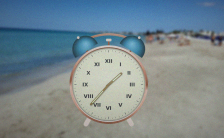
1 h 37 min
